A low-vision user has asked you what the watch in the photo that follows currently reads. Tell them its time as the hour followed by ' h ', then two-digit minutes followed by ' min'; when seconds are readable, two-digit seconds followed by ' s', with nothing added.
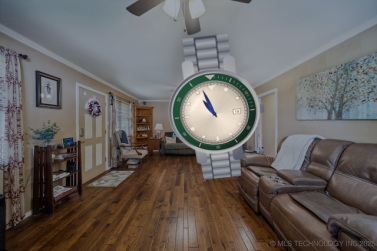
10 h 57 min
